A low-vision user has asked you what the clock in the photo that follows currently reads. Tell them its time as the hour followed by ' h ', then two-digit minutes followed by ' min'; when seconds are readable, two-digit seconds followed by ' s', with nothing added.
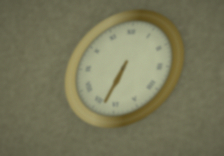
6 h 33 min
